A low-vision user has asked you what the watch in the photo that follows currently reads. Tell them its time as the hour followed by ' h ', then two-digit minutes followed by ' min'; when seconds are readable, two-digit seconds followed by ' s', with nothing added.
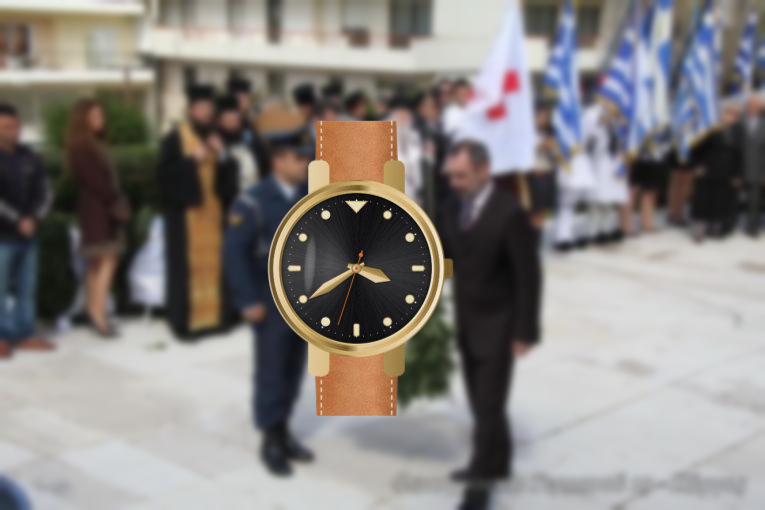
3 h 39 min 33 s
